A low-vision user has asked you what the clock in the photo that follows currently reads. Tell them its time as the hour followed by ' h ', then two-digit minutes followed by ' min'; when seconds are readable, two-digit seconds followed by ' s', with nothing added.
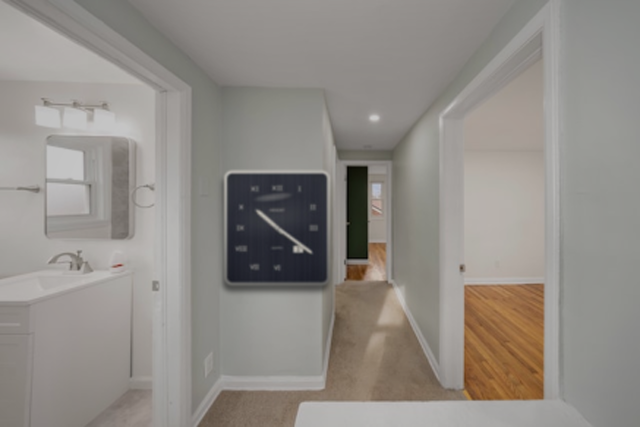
10 h 21 min
